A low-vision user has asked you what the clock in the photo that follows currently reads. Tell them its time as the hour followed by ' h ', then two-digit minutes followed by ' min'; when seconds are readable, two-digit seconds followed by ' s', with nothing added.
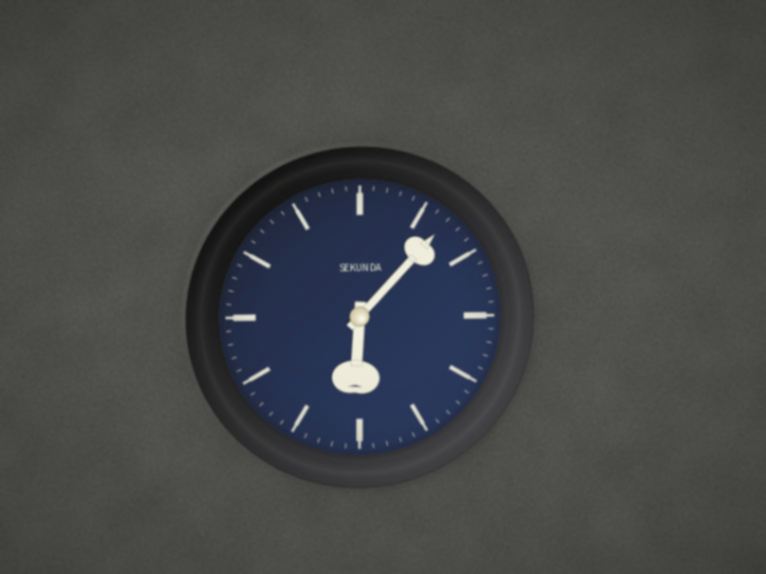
6 h 07 min
